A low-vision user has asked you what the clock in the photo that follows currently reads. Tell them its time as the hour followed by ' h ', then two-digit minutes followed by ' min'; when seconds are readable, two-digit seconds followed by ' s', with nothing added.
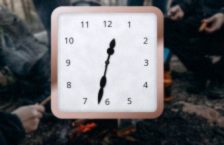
12 h 32 min
